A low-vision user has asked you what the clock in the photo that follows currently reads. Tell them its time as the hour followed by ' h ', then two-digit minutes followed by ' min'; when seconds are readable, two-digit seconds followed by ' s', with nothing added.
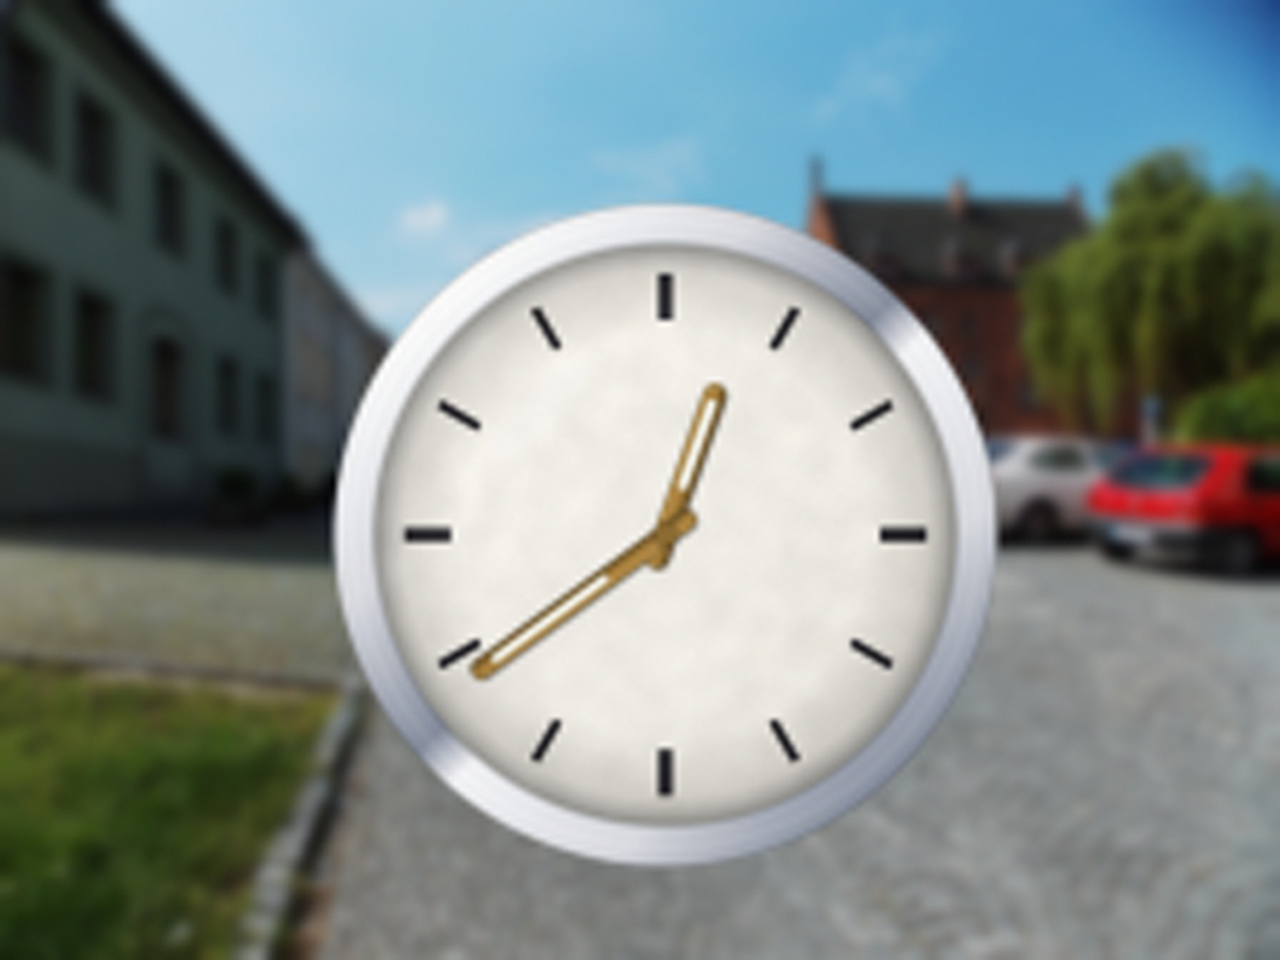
12 h 39 min
